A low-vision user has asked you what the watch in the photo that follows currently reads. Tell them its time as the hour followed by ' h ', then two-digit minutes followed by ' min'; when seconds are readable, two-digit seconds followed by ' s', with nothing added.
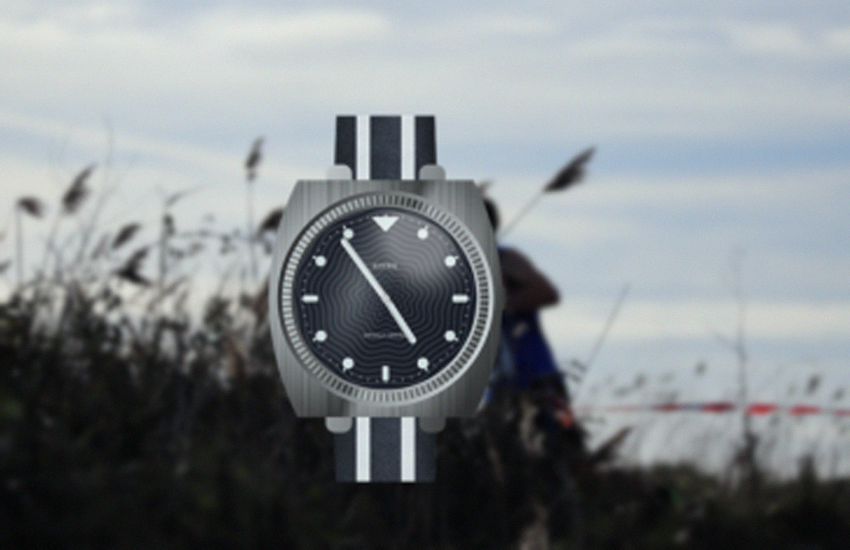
4 h 54 min
